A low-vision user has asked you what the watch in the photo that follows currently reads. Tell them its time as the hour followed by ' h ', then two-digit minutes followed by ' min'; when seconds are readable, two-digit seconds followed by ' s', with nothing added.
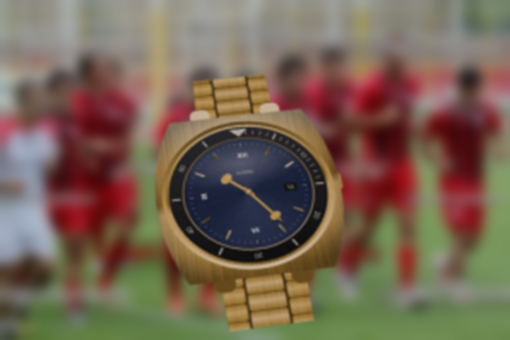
10 h 24 min
